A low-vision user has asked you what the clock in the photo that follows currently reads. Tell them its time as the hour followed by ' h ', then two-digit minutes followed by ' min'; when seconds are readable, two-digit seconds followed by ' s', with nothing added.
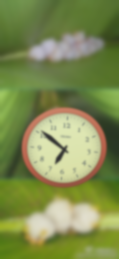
6 h 51 min
